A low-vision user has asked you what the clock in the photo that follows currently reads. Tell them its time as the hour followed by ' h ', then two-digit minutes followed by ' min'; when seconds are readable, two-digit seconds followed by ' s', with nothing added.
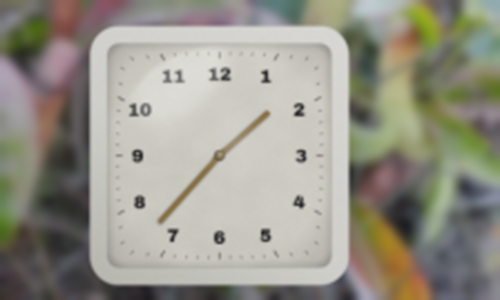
1 h 37 min
